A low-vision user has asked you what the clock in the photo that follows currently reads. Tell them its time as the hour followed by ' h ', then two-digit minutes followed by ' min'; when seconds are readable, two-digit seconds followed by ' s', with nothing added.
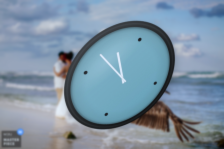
10 h 50 min
